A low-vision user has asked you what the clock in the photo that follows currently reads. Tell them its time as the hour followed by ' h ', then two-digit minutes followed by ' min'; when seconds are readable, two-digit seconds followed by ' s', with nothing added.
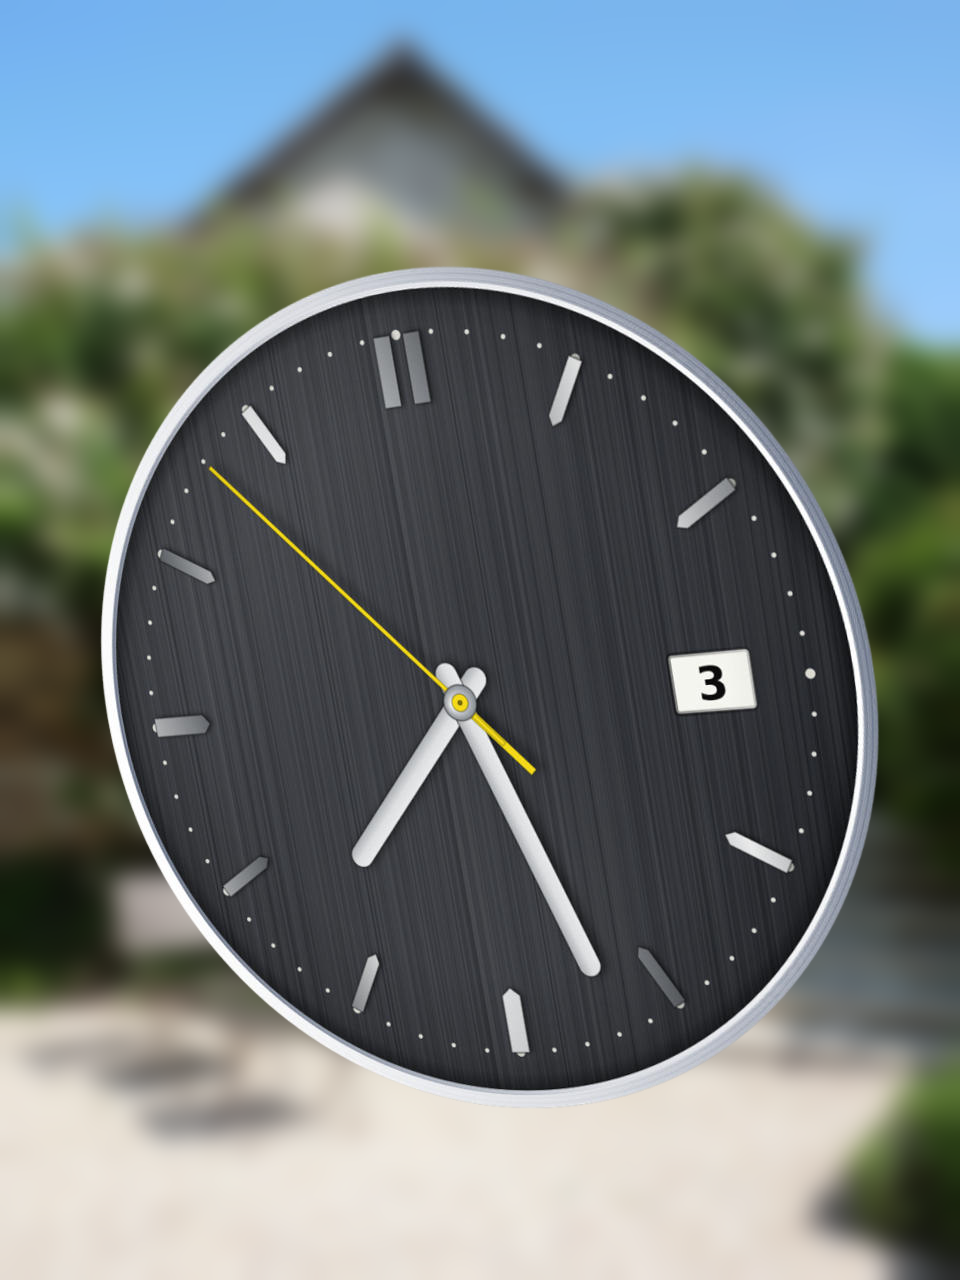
7 h 26 min 53 s
